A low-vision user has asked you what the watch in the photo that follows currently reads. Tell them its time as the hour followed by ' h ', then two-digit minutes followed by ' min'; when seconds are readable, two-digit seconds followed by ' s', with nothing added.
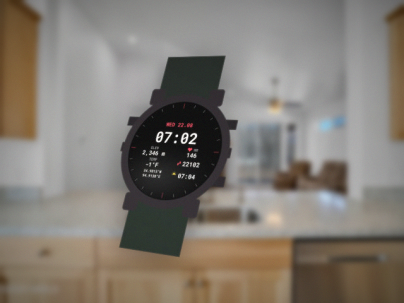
7 h 02 min
